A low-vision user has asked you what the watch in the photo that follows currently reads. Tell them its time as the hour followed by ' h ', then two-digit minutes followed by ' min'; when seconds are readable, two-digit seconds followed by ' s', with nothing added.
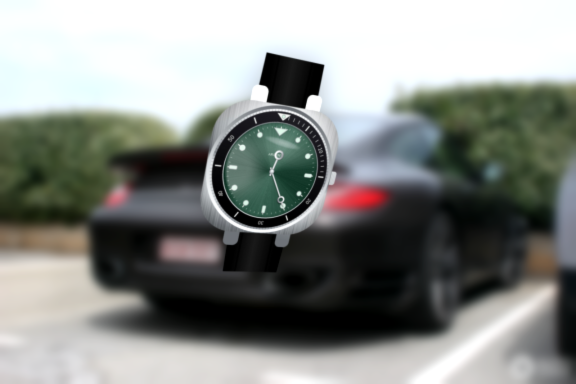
12 h 25 min
